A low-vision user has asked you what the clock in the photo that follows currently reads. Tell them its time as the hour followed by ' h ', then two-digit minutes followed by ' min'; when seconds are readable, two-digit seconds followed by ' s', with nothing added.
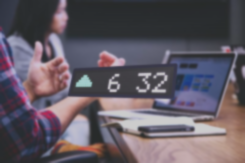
6 h 32 min
